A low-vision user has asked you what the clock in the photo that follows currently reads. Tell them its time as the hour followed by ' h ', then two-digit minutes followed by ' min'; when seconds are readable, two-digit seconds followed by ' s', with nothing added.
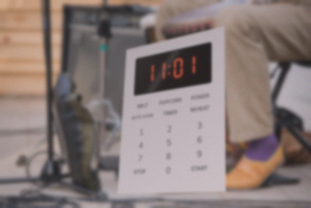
11 h 01 min
